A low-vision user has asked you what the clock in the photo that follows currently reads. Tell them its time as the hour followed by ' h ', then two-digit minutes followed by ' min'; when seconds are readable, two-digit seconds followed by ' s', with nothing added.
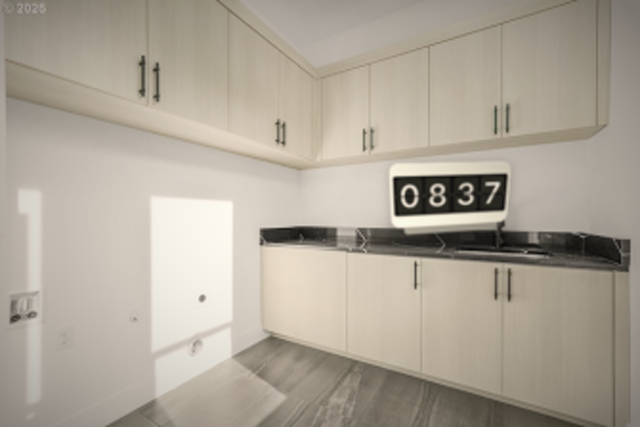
8 h 37 min
